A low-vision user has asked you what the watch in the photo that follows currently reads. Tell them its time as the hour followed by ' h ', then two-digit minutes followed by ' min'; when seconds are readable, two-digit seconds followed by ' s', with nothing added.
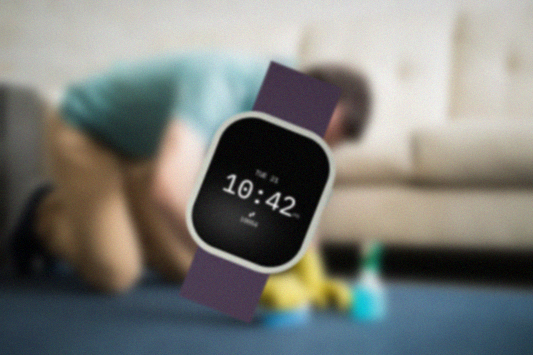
10 h 42 min
